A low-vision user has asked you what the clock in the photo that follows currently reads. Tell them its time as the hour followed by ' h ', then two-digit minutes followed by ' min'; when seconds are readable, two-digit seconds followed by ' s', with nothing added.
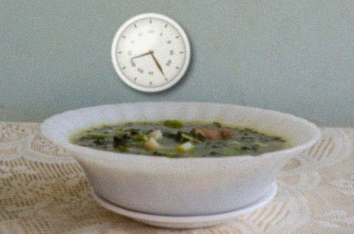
8 h 25 min
